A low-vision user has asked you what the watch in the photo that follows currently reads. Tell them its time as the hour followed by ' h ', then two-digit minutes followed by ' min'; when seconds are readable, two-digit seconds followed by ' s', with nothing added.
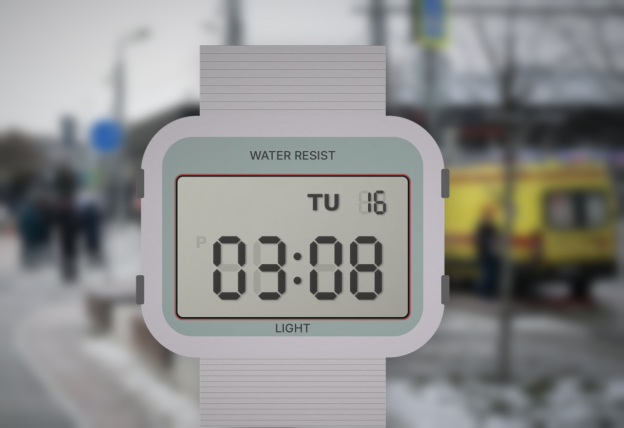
3 h 08 min
